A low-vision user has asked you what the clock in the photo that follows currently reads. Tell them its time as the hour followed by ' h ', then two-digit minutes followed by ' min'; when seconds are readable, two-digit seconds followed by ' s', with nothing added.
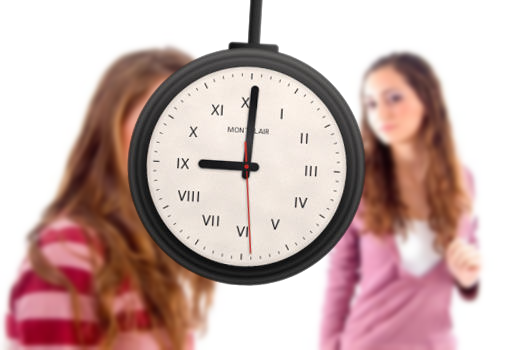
9 h 00 min 29 s
